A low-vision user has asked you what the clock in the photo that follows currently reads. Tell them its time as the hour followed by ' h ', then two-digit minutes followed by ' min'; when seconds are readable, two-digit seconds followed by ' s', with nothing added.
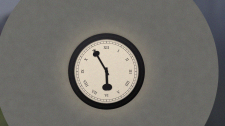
5 h 55 min
